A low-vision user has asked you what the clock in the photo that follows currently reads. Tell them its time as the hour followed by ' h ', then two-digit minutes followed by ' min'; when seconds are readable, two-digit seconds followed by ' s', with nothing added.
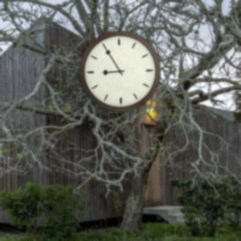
8 h 55 min
